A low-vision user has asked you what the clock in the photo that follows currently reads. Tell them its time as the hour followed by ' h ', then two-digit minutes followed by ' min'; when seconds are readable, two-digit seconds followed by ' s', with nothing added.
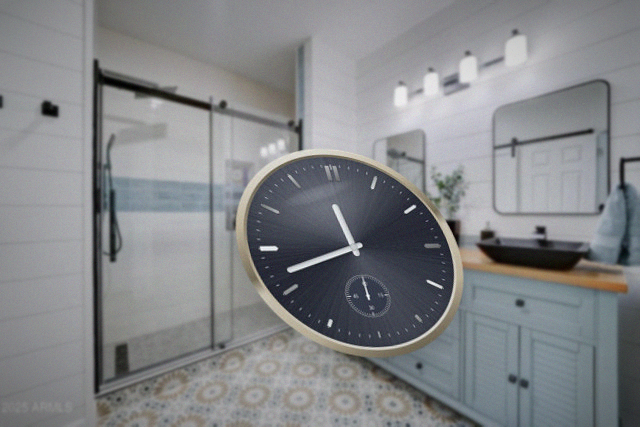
11 h 42 min
